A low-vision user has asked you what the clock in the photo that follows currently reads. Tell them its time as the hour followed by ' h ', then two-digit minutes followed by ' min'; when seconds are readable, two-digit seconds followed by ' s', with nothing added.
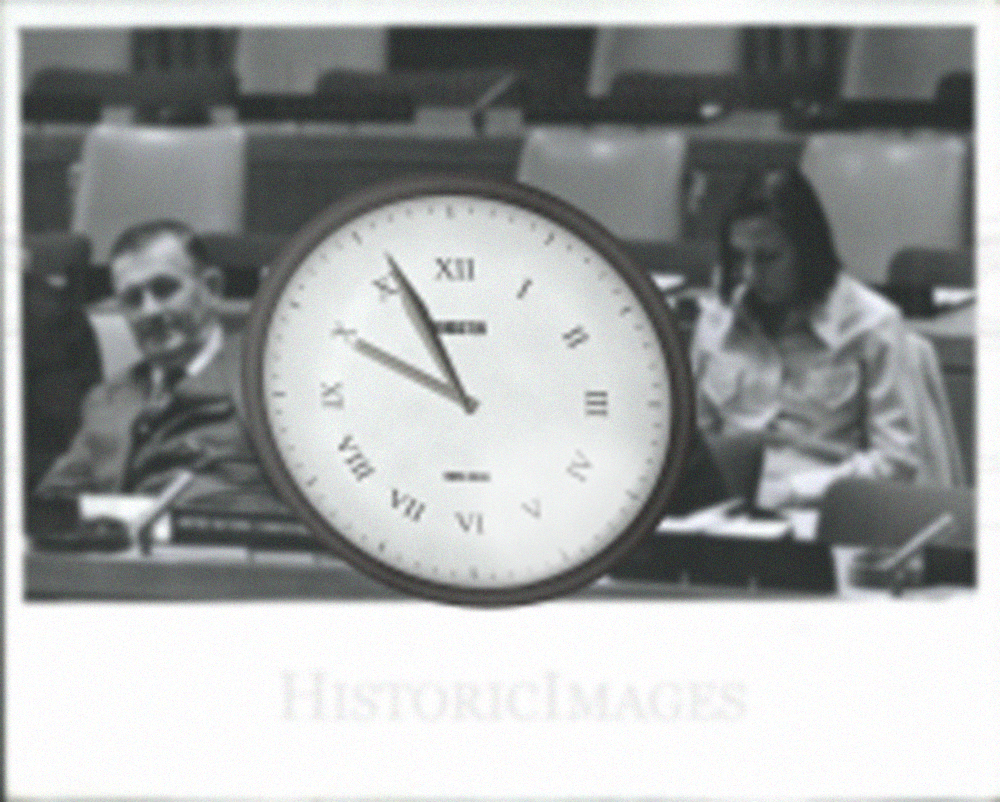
9 h 56 min
